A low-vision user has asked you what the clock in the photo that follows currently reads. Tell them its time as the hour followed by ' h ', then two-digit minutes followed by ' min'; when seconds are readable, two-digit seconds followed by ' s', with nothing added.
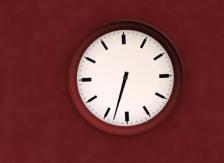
6 h 33 min
